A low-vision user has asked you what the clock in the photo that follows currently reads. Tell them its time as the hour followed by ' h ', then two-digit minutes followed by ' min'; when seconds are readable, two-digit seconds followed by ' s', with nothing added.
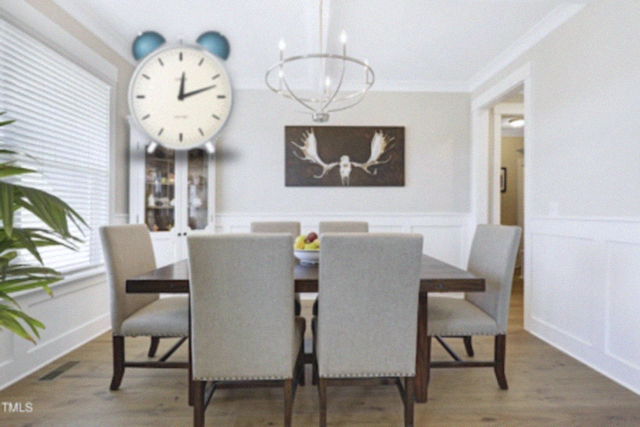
12 h 12 min
